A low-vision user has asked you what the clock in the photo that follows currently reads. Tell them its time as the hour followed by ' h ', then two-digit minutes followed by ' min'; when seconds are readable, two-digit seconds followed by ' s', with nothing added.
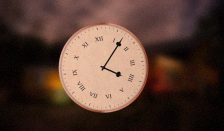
4 h 07 min
